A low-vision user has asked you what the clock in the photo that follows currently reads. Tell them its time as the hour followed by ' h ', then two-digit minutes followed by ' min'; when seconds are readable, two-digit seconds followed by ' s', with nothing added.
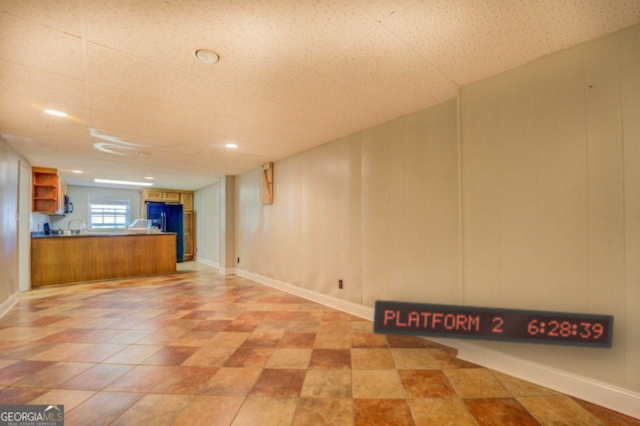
6 h 28 min 39 s
